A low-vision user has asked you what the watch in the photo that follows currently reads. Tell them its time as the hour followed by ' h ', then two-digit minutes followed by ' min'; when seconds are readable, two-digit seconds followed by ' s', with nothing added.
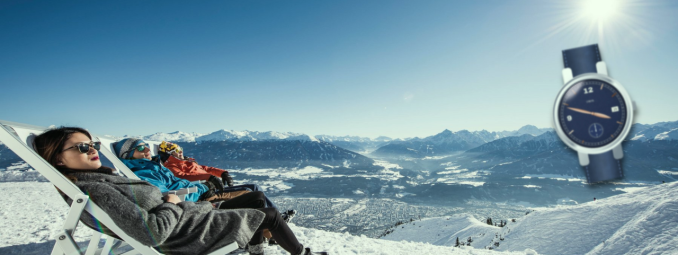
3 h 49 min
